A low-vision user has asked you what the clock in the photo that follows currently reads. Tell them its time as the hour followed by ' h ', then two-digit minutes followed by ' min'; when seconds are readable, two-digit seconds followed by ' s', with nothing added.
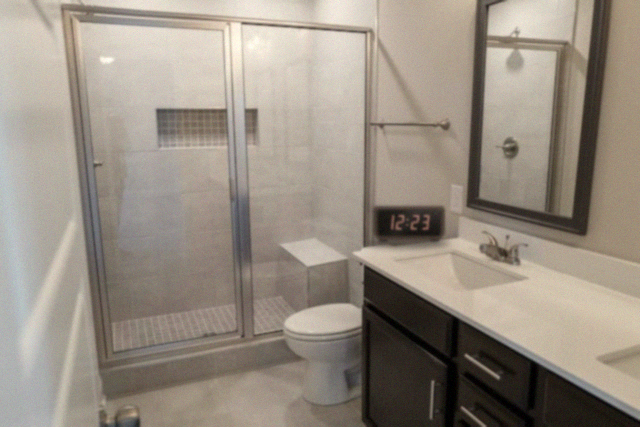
12 h 23 min
